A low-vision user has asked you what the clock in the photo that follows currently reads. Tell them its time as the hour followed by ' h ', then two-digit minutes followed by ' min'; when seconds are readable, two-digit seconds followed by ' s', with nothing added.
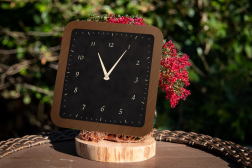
11 h 05 min
